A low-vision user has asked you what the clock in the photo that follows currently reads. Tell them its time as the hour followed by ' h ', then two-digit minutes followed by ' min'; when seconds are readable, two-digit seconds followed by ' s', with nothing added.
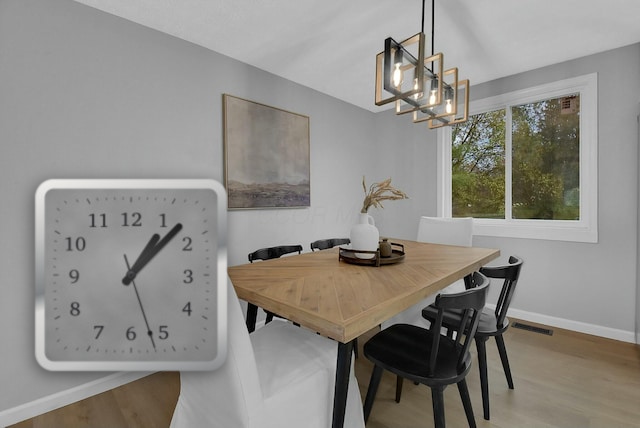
1 h 07 min 27 s
